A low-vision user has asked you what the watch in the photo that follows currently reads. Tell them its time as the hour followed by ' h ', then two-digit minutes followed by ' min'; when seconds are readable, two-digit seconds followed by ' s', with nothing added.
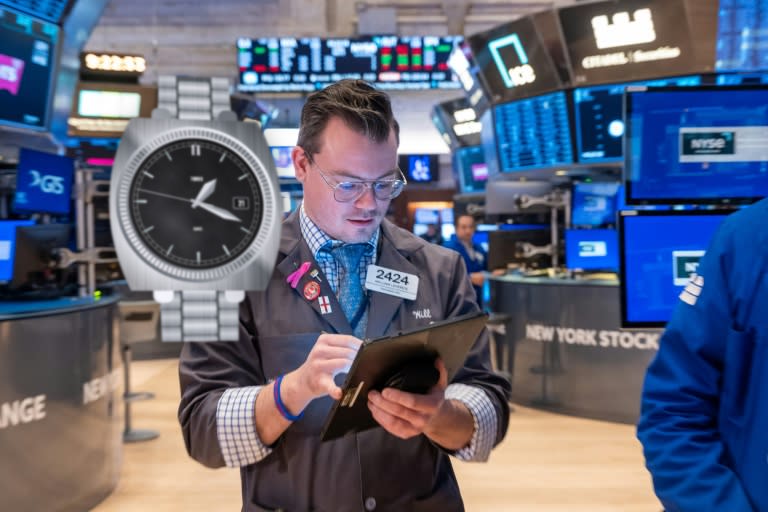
1 h 18 min 47 s
